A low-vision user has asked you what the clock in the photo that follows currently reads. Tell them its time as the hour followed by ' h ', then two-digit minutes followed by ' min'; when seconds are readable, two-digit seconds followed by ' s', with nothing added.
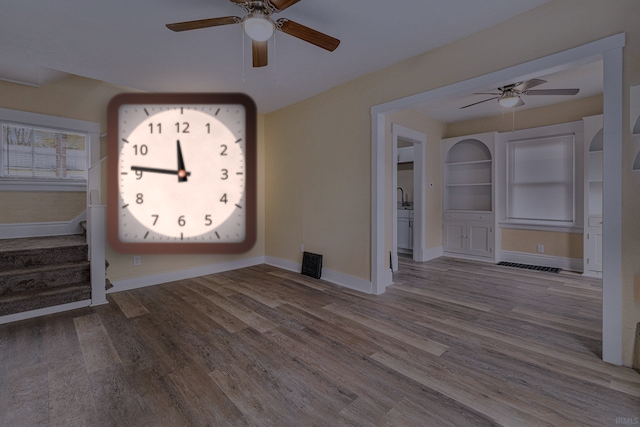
11 h 46 min
